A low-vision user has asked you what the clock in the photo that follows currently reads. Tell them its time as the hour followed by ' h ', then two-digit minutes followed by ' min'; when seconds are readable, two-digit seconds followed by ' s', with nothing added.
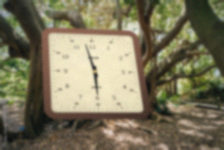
5 h 58 min
